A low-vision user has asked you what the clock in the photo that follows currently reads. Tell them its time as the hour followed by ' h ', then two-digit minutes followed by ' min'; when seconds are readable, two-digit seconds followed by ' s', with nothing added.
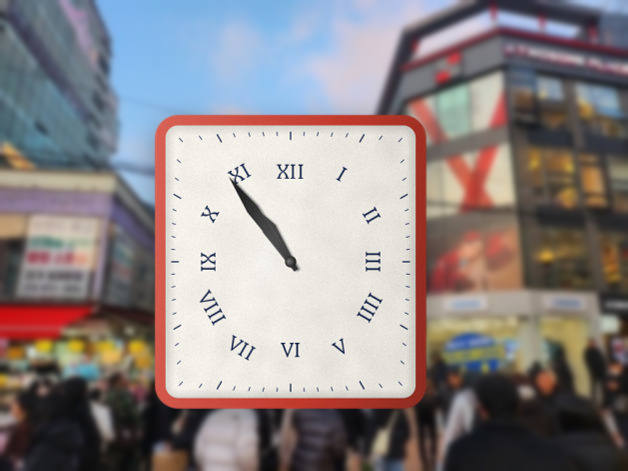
10 h 54 min
